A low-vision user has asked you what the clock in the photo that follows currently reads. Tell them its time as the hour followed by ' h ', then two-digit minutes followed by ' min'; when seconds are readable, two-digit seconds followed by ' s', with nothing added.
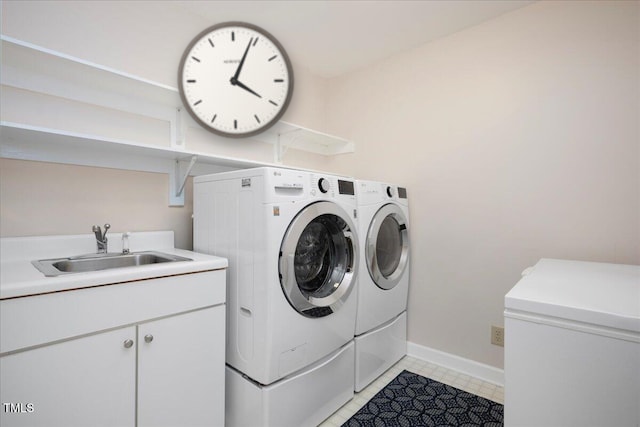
4 h 04 min
